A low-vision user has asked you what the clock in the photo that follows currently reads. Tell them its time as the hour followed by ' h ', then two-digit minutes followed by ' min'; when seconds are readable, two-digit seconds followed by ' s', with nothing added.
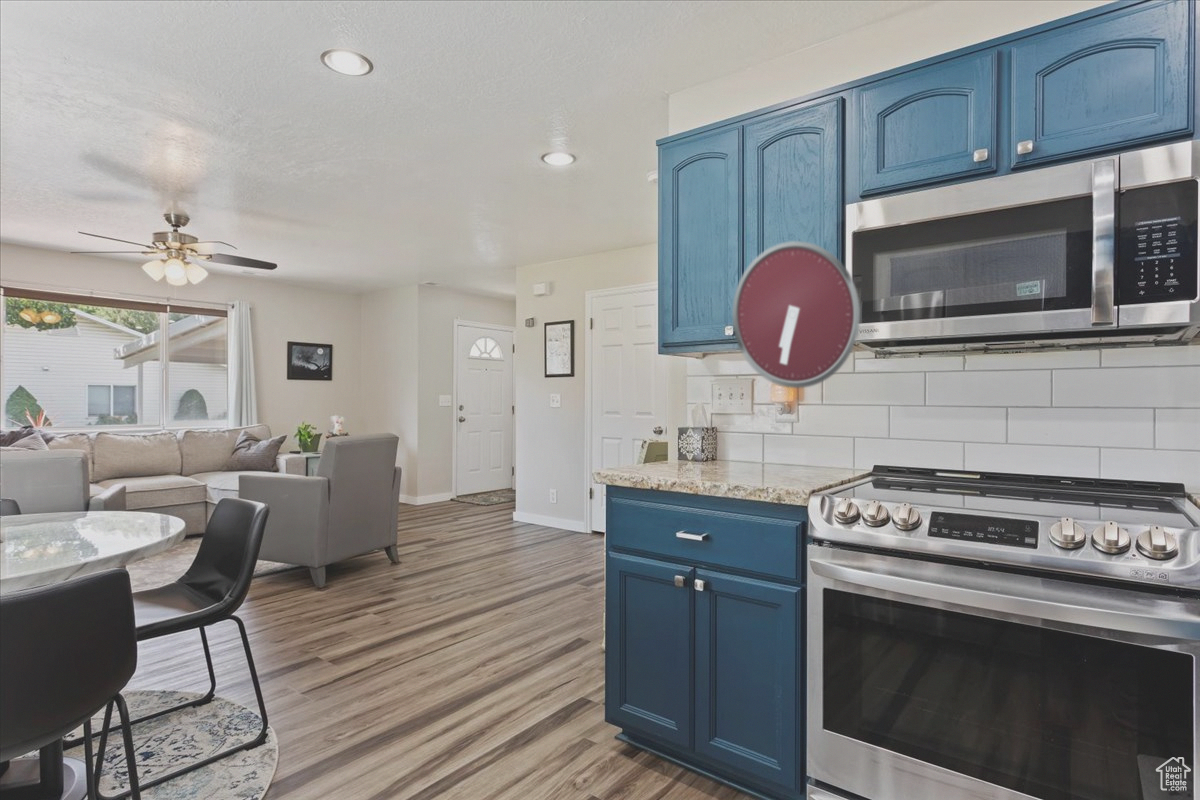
6 h 32 min
